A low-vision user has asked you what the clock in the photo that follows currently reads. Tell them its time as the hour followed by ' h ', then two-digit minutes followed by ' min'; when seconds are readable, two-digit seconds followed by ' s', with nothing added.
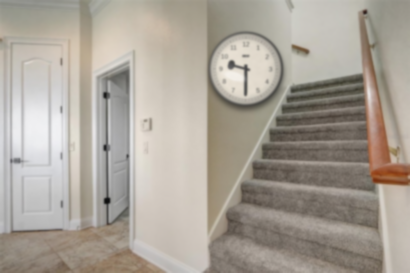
9 h 30 min
